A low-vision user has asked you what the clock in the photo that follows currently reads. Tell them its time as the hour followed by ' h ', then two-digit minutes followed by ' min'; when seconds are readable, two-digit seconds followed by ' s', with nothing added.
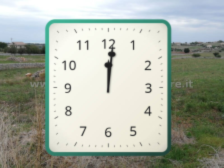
12 h 01 min
